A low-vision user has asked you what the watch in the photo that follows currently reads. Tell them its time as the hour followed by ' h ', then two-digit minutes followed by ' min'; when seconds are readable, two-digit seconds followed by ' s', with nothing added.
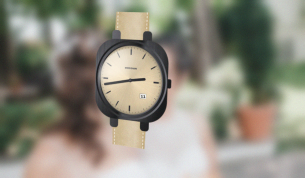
2 h 43 min
